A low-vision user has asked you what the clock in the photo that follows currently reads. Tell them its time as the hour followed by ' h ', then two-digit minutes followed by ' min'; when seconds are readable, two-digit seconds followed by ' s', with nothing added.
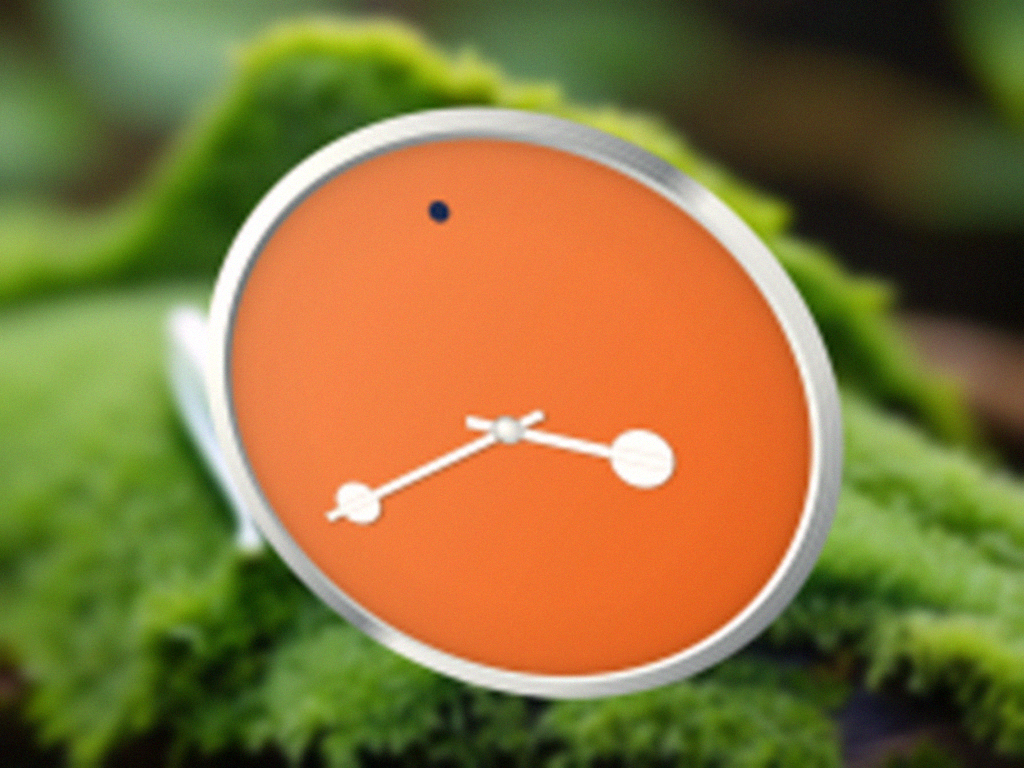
3 h 42 min
